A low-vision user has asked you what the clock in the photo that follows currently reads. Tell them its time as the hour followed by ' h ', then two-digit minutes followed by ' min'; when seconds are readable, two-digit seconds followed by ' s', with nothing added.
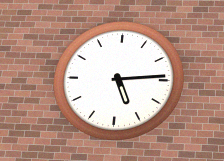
5 h 14 min
